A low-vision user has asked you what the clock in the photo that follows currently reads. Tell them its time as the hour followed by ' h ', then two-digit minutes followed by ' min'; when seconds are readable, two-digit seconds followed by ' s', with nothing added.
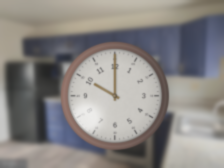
10 h 00 min
